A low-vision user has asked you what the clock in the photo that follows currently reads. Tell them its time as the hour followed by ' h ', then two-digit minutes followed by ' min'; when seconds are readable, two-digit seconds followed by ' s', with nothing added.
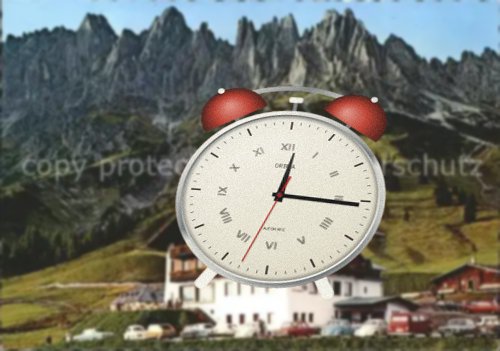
12 h 15 min 33 s
